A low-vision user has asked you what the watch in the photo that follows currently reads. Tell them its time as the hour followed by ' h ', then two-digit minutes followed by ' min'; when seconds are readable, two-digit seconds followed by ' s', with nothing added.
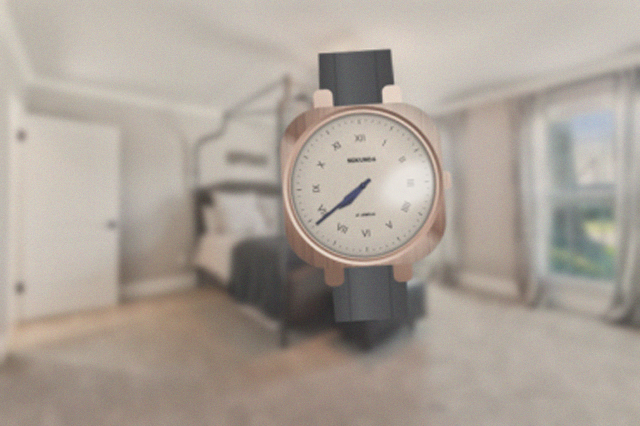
7 h 39 min
